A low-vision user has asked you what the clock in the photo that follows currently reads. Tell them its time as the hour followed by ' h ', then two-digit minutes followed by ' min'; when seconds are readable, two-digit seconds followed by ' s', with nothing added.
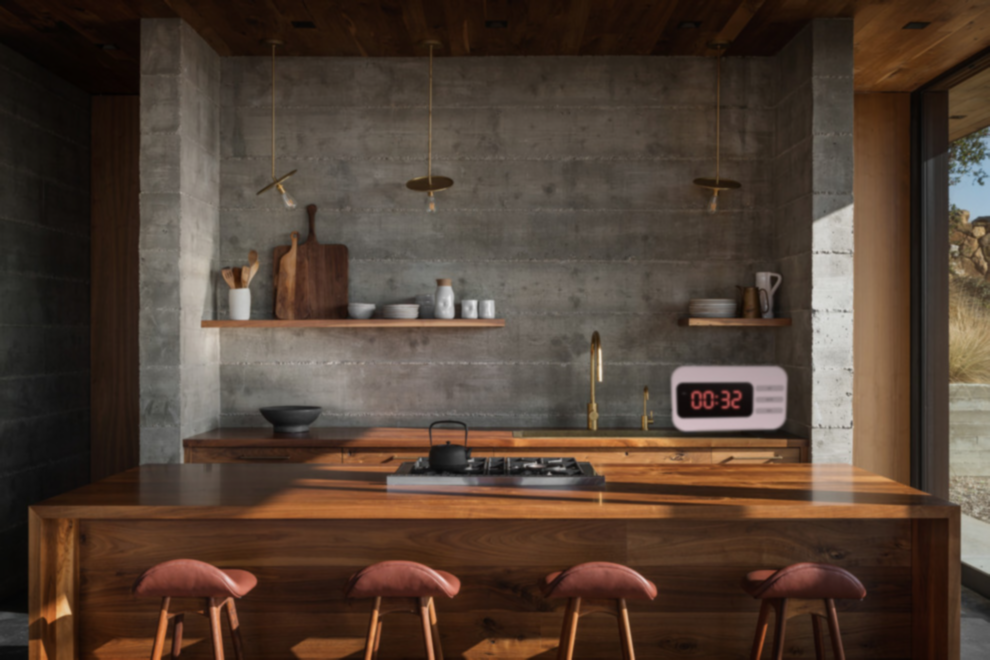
0 h 32 min
